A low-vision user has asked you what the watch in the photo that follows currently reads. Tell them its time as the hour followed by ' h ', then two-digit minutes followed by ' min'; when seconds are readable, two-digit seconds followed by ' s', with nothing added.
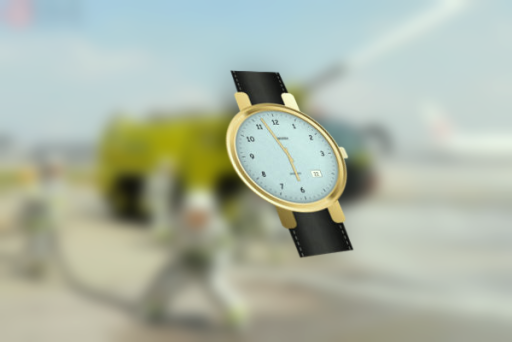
5 h 57 min
